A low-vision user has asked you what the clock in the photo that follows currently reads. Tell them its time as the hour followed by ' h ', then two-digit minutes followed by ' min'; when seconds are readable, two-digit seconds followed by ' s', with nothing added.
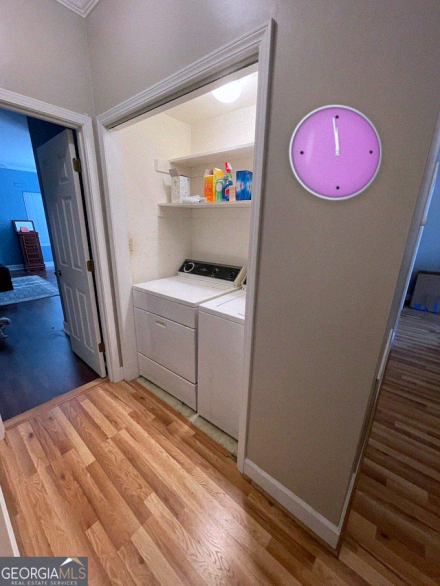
11 h 59 min
